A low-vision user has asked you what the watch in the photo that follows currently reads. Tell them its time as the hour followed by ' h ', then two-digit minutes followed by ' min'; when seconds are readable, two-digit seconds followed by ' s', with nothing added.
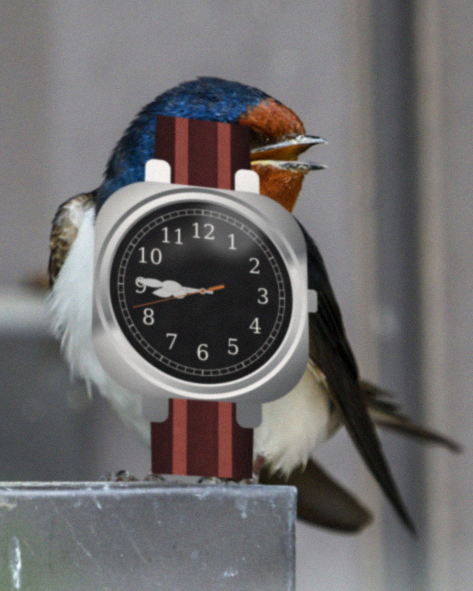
8 h 45 min 42 s
